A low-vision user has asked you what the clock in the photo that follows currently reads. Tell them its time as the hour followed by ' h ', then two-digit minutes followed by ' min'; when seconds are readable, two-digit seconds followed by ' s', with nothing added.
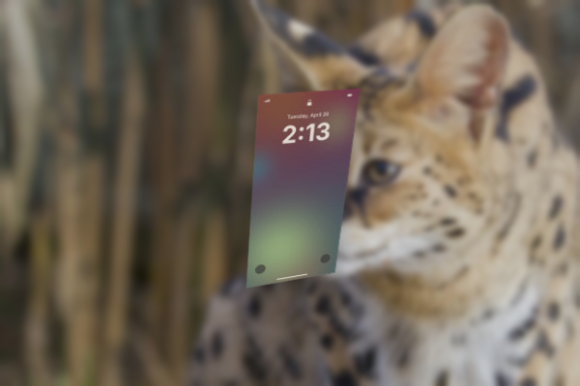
2 h 13 min
